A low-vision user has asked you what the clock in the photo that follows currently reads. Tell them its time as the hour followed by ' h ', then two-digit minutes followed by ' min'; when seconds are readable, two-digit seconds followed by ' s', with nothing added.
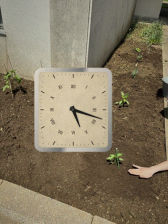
5 h 18 min
